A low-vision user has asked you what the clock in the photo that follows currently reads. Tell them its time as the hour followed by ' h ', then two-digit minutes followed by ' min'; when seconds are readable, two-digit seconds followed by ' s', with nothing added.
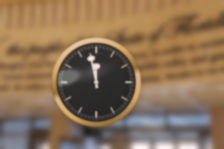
11 h 58 min
